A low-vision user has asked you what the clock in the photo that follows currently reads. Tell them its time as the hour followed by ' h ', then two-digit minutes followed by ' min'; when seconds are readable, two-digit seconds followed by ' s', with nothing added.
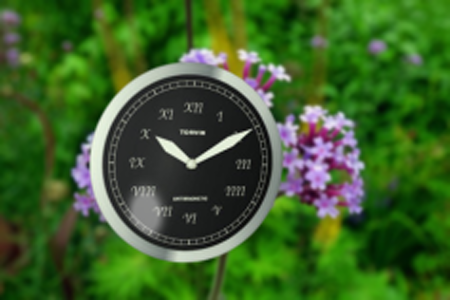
10 h 10 min
